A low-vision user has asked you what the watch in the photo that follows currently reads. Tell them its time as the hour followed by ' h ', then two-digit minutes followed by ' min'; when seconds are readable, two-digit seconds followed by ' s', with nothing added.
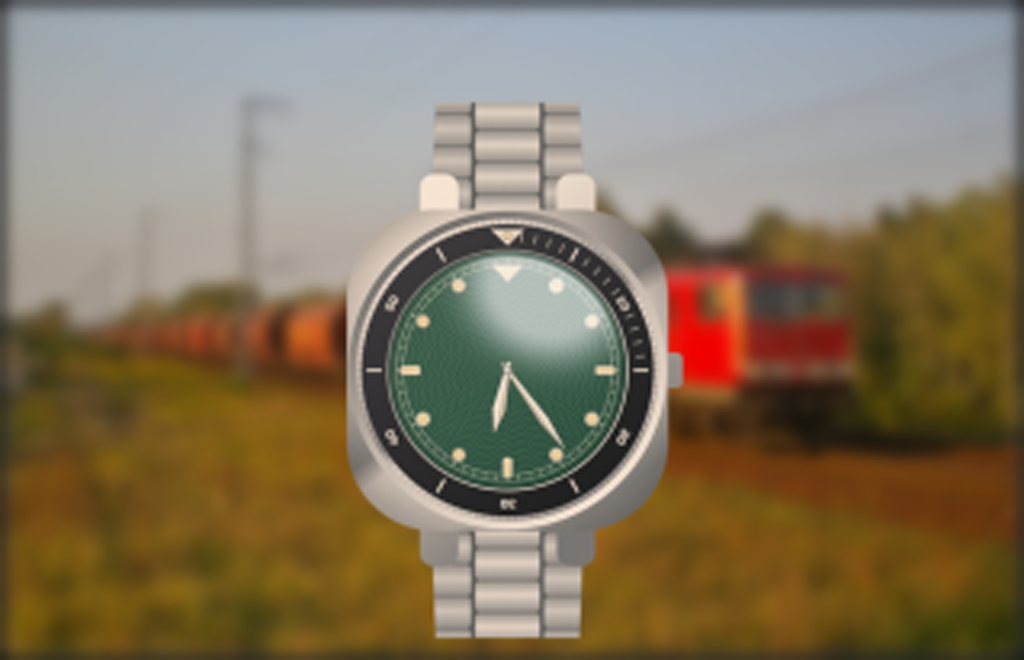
6 h 24 min
